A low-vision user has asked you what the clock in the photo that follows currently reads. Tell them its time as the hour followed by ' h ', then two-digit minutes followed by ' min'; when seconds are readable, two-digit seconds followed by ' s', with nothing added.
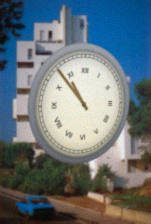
10 h 53 min
